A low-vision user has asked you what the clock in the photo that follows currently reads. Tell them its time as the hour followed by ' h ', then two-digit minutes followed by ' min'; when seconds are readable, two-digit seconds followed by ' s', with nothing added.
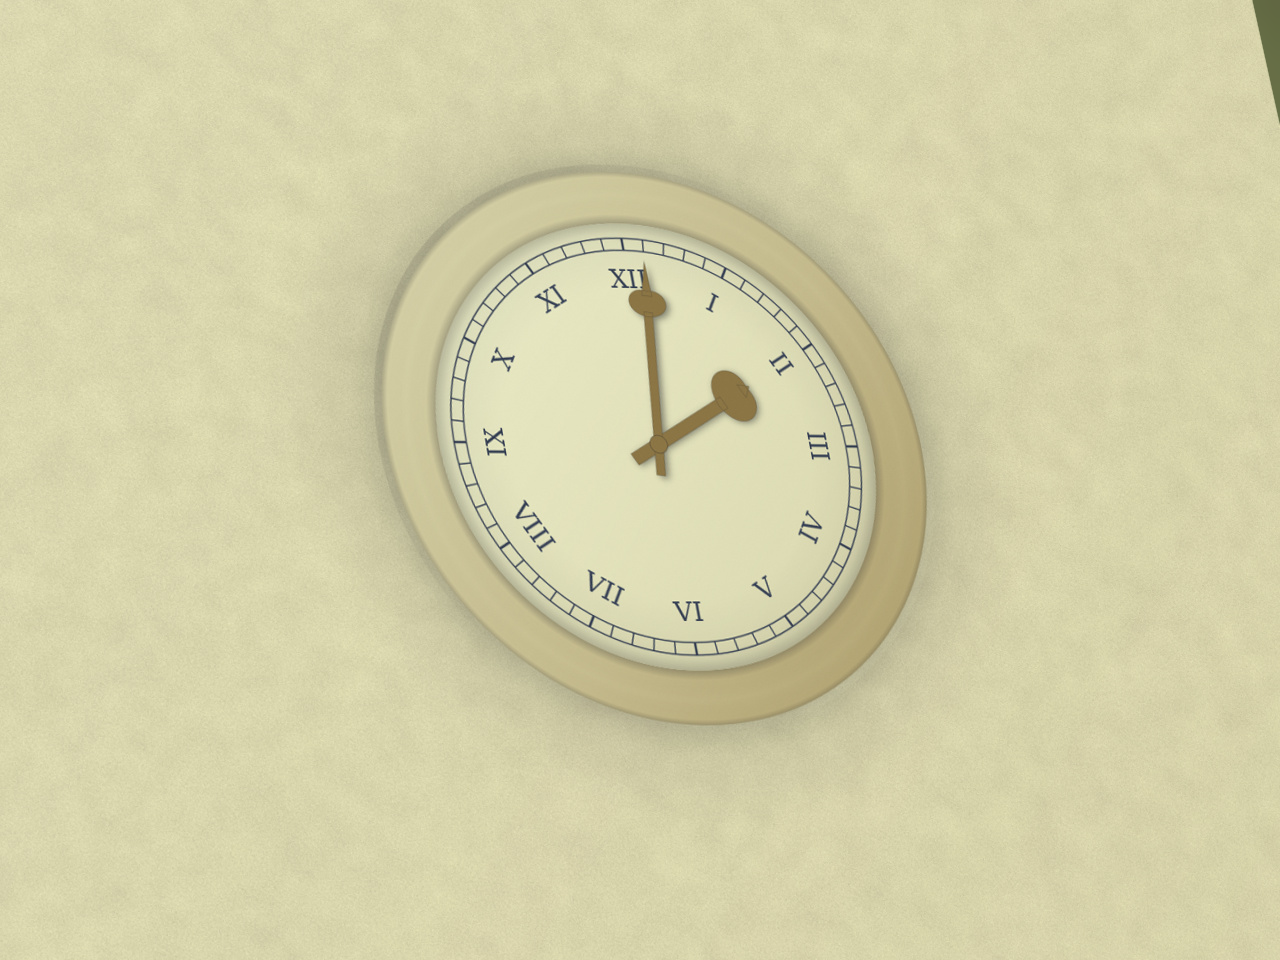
2 h 01 min
